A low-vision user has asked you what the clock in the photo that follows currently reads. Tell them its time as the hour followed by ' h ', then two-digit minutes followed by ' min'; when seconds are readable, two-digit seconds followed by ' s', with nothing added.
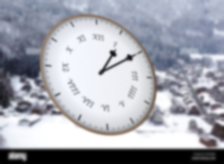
1 h 10 min
